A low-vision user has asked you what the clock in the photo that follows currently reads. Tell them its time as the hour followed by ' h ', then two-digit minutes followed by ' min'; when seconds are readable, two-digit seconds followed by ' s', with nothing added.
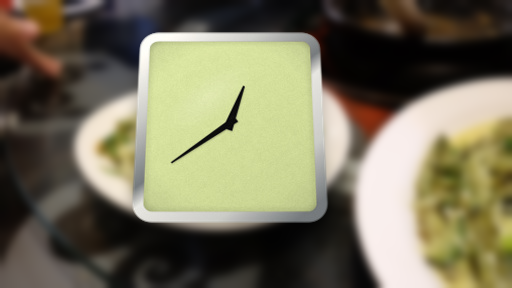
12 h 39 min
